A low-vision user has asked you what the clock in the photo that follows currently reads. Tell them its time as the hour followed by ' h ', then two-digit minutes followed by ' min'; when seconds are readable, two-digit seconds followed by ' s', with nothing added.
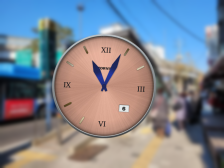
11 h 04 min
